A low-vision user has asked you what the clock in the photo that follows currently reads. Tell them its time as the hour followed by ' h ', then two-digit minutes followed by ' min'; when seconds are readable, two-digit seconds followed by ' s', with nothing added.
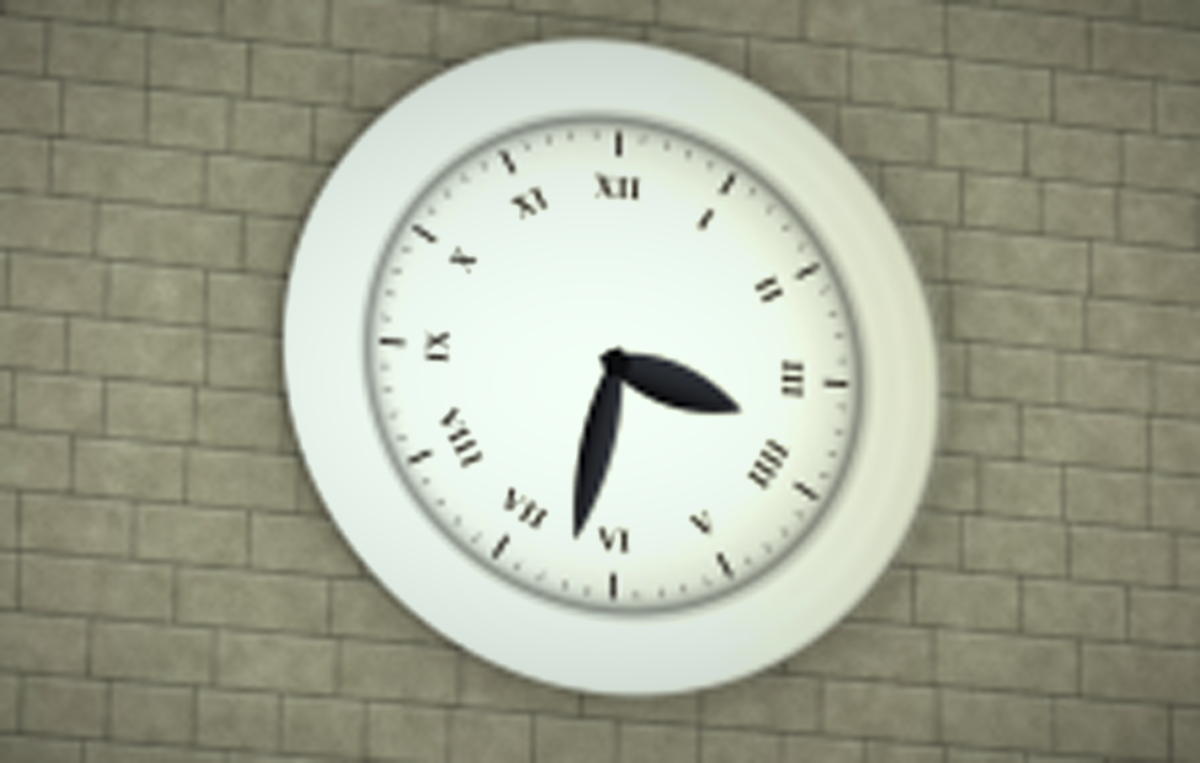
3 h 32 min
